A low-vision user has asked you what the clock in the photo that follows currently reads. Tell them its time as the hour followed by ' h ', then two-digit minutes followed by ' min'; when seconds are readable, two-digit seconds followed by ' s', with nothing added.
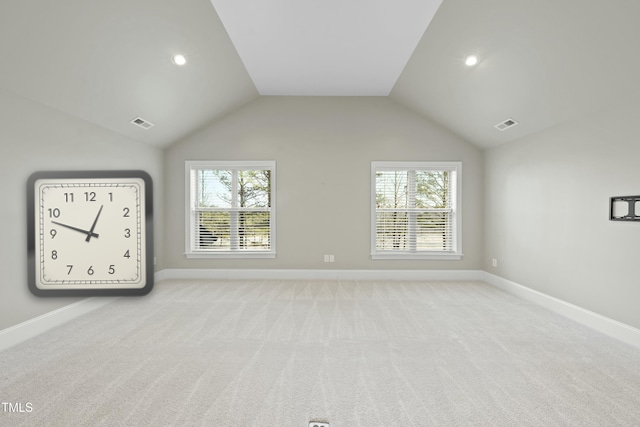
12 h 48 min
